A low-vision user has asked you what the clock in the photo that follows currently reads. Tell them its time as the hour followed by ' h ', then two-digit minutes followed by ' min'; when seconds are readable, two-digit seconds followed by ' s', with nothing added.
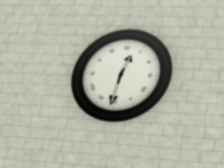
12 h 31 min
